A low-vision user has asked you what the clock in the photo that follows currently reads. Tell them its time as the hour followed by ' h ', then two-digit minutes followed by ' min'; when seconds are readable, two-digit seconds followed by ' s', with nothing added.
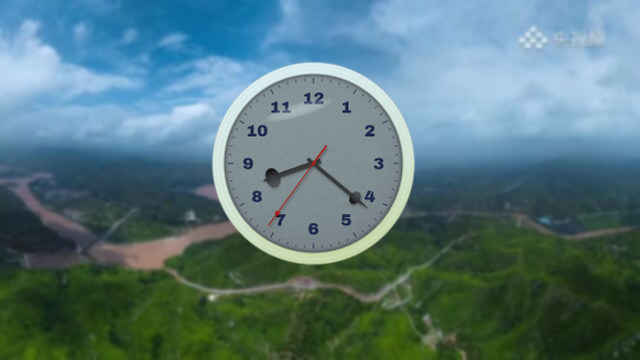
8 h 21 min 36 s
